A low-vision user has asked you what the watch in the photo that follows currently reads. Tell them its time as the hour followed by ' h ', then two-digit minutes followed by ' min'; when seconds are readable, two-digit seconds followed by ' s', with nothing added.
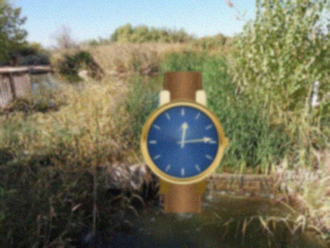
12 h 14 min
